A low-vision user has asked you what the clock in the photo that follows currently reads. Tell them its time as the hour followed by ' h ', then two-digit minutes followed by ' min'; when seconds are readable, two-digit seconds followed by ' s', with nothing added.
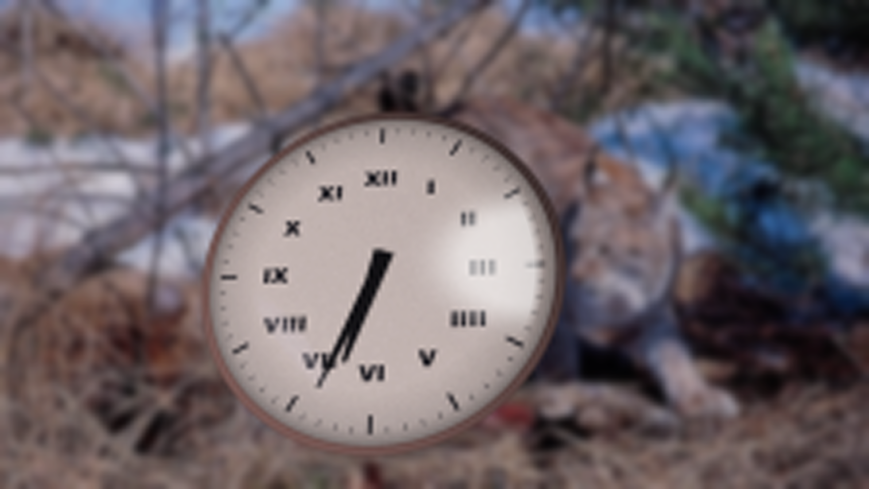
6 h 34 min
